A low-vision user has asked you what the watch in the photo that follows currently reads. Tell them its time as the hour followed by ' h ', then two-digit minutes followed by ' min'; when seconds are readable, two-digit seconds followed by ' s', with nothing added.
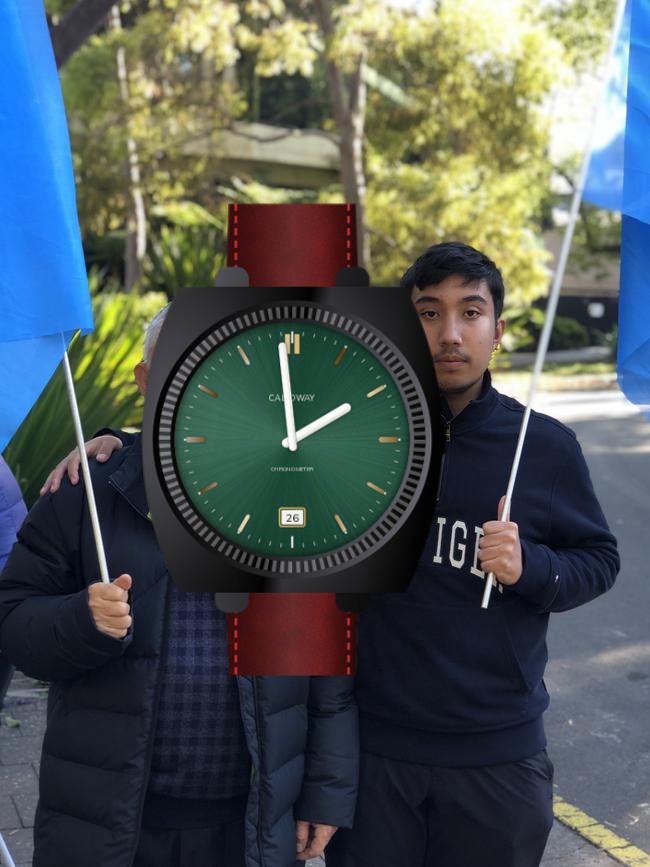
1 h 59 min
